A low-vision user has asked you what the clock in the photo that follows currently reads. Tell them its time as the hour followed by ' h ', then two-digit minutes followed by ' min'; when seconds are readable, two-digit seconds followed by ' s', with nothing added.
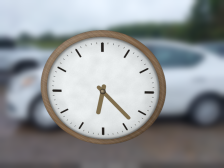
6 h 23 min
